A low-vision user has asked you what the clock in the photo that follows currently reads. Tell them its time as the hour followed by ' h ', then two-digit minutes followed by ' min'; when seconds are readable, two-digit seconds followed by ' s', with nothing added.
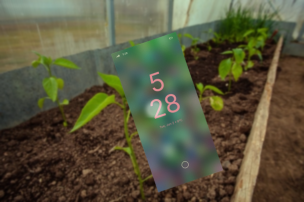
5 h 28 min
